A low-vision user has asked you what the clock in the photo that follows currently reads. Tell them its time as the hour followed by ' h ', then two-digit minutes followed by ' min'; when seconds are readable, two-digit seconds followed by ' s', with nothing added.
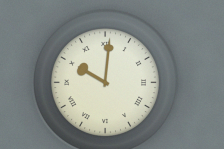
10 h 01 min
